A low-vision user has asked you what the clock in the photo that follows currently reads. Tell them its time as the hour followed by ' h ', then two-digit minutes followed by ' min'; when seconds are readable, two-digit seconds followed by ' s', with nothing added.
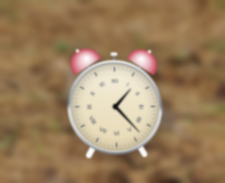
1 h 23 min
